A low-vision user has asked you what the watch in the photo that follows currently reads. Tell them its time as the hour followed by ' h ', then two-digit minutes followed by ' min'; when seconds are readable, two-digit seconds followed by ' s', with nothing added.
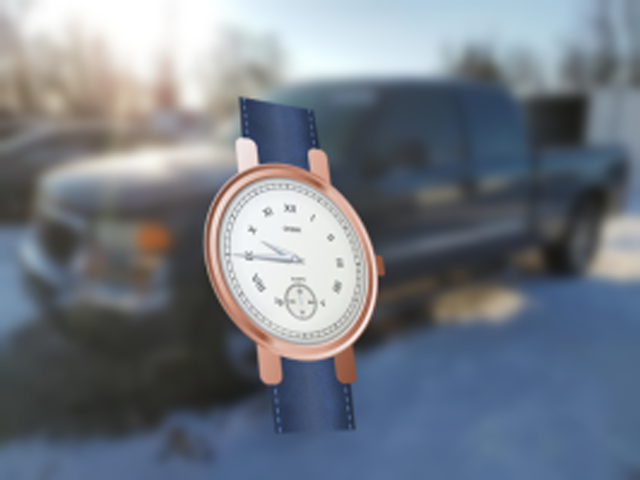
9 h 45 min
